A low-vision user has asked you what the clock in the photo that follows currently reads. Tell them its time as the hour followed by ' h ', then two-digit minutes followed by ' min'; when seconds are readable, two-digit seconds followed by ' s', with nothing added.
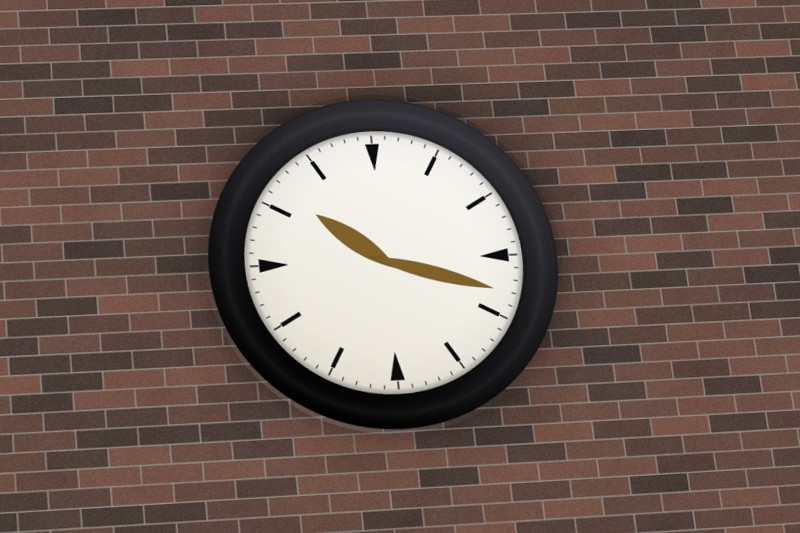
10 h 18 min
